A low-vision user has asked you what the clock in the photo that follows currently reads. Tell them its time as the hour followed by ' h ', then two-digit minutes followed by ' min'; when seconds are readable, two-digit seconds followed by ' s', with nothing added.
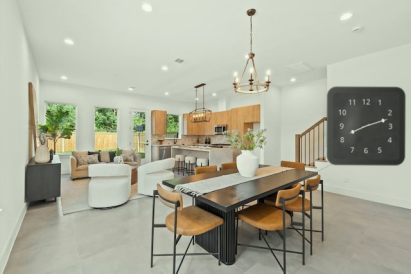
8 h 12 min
